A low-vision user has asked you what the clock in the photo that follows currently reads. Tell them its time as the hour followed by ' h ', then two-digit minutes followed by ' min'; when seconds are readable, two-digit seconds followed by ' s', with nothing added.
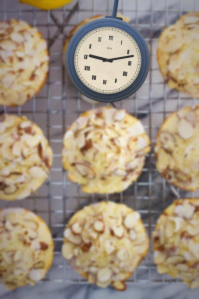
9 h 12 min
